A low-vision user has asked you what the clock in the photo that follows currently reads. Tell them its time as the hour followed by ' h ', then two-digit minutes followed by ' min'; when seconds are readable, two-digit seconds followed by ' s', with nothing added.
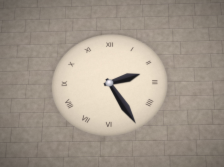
2 h 25 min
